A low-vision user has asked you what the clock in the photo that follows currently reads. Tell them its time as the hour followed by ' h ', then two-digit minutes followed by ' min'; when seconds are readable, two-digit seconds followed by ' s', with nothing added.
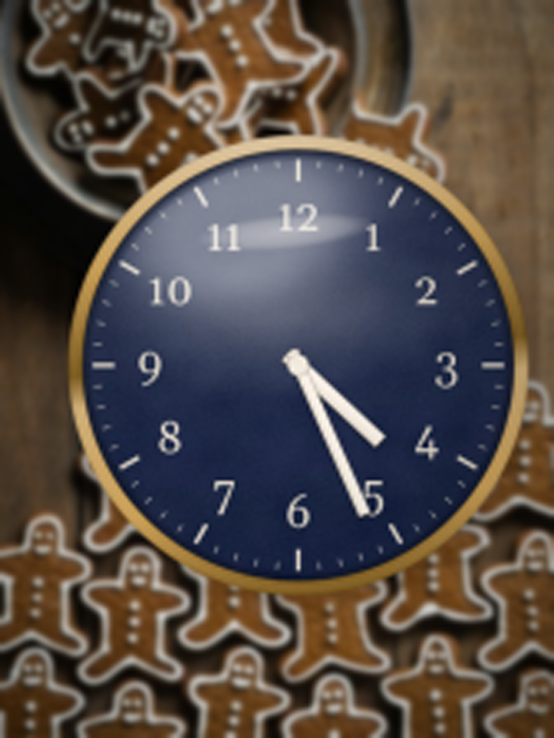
4 h 26 min
